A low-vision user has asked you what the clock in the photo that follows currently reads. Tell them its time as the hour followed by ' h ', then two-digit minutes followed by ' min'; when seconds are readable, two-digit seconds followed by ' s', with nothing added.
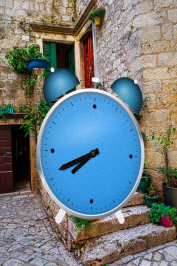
7 h 41 min
